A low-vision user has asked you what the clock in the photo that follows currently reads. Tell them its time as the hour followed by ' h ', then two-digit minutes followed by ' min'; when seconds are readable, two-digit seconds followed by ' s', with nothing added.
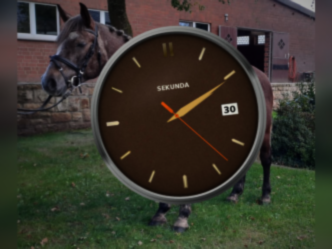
2 h 10 min 23 s
